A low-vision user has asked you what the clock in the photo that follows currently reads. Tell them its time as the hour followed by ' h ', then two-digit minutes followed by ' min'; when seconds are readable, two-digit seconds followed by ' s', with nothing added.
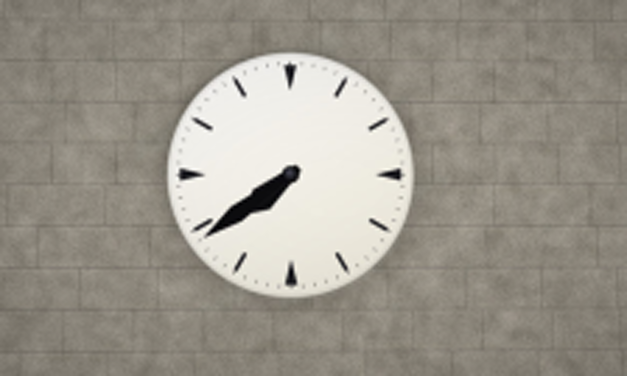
7 h 39 min
